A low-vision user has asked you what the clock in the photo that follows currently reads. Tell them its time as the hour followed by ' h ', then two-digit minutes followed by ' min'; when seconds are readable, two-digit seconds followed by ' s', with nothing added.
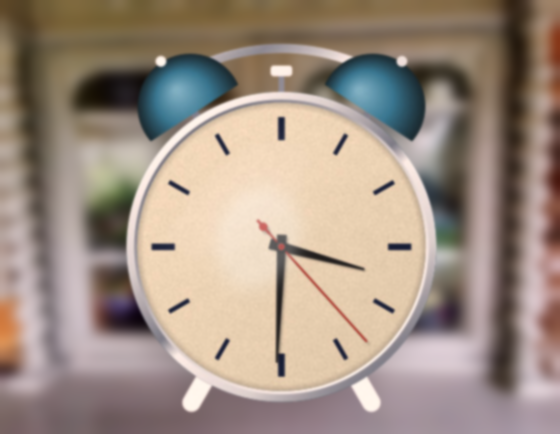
3 h 30 min 23 s
